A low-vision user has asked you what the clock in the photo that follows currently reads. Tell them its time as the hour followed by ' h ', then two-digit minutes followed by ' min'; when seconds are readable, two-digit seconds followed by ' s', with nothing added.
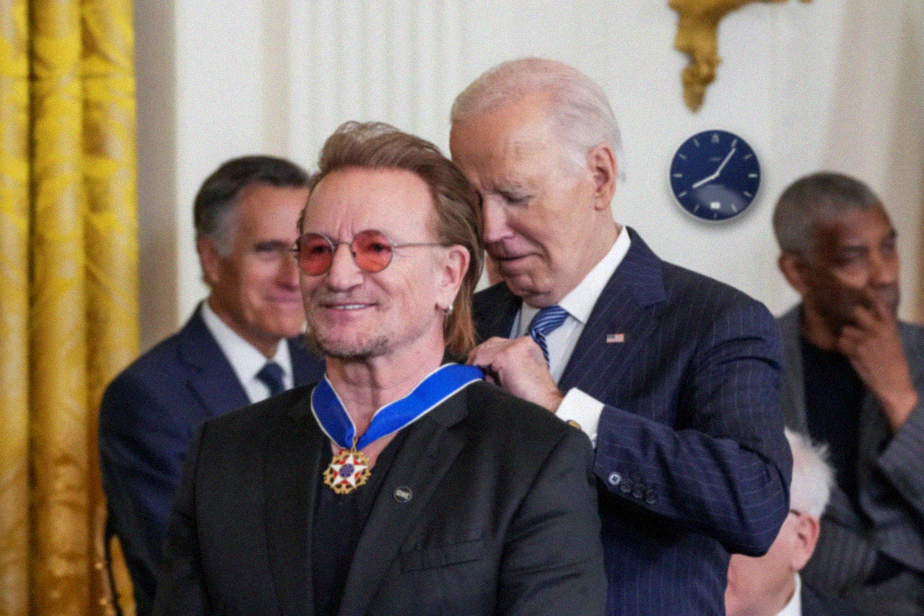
8 h 06 min
